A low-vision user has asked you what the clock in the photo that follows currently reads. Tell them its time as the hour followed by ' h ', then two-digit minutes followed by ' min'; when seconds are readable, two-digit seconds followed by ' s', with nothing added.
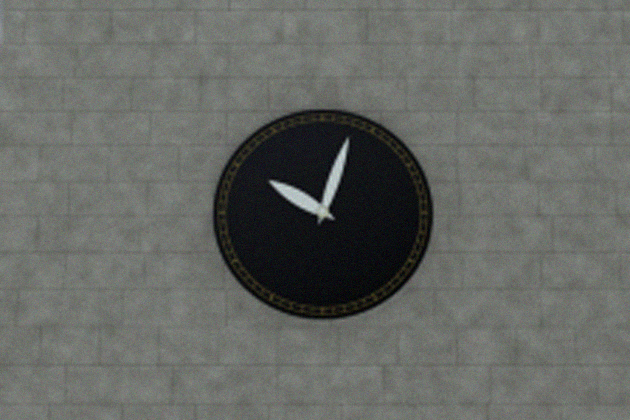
10 h 03 min
